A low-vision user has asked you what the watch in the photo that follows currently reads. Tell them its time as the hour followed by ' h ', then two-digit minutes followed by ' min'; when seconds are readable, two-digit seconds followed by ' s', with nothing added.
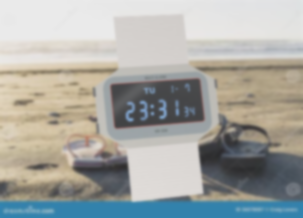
23 h 31 min
